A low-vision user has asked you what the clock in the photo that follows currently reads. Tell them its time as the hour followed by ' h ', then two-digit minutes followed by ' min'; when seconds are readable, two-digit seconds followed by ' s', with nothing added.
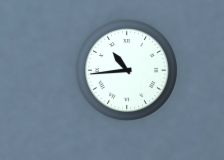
10 h 44 min
